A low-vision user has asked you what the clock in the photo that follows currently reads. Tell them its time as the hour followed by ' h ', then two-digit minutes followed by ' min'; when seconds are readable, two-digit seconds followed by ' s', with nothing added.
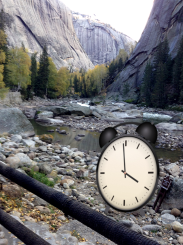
3 h 59 min
